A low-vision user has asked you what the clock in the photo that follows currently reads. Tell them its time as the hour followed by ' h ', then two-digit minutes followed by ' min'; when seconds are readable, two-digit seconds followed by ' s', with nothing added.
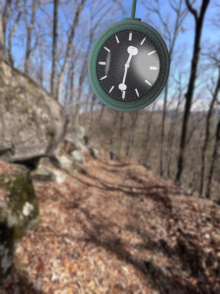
12 h 31 min
